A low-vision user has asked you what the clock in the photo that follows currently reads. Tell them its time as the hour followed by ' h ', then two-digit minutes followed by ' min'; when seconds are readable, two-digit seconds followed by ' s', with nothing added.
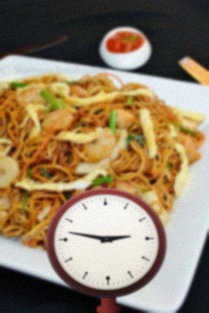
2 h 47 min
